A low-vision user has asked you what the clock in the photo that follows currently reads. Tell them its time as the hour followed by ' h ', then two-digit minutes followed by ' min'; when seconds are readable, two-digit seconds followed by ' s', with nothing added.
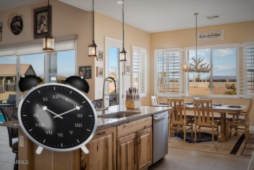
10 h 11 min
